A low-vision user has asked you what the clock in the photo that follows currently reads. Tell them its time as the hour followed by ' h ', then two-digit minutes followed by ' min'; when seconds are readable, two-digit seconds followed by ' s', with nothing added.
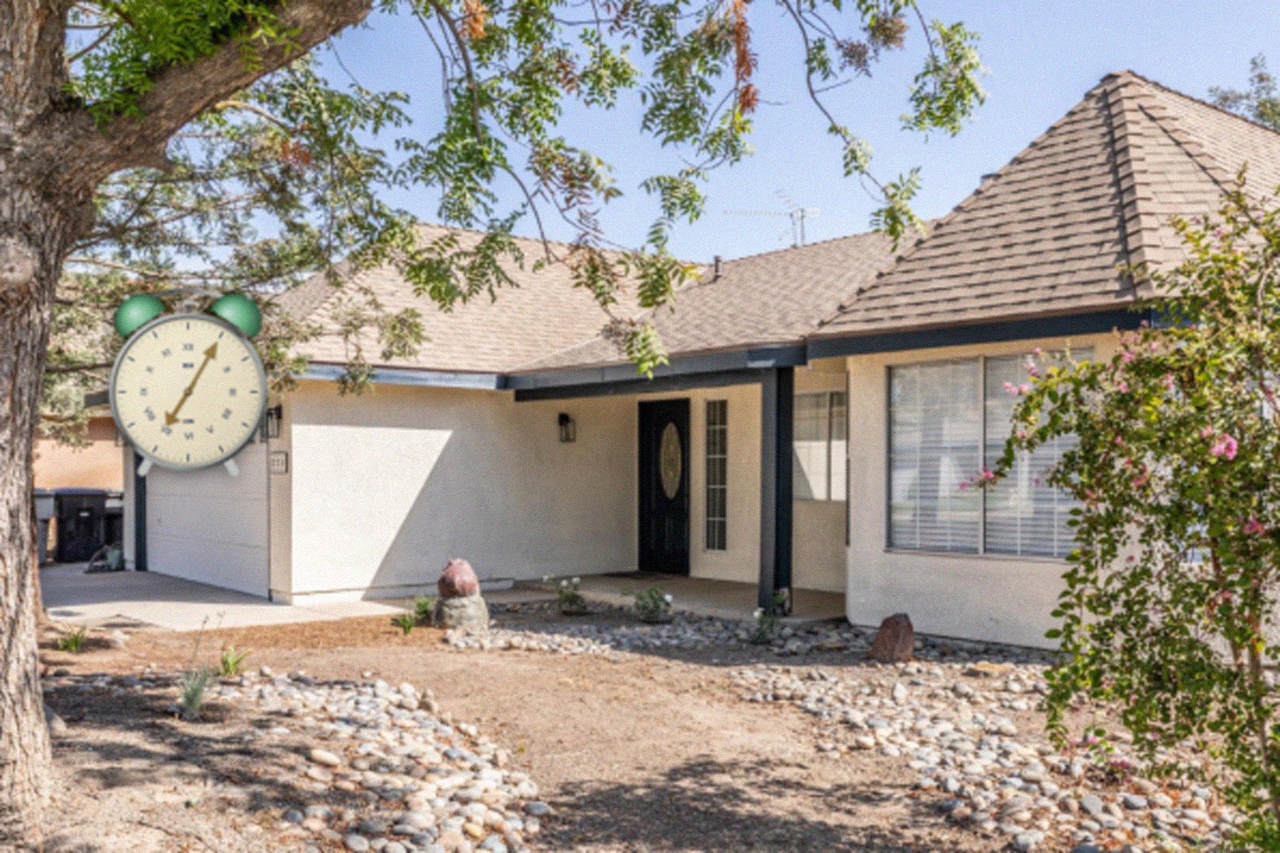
7 h 05 min
